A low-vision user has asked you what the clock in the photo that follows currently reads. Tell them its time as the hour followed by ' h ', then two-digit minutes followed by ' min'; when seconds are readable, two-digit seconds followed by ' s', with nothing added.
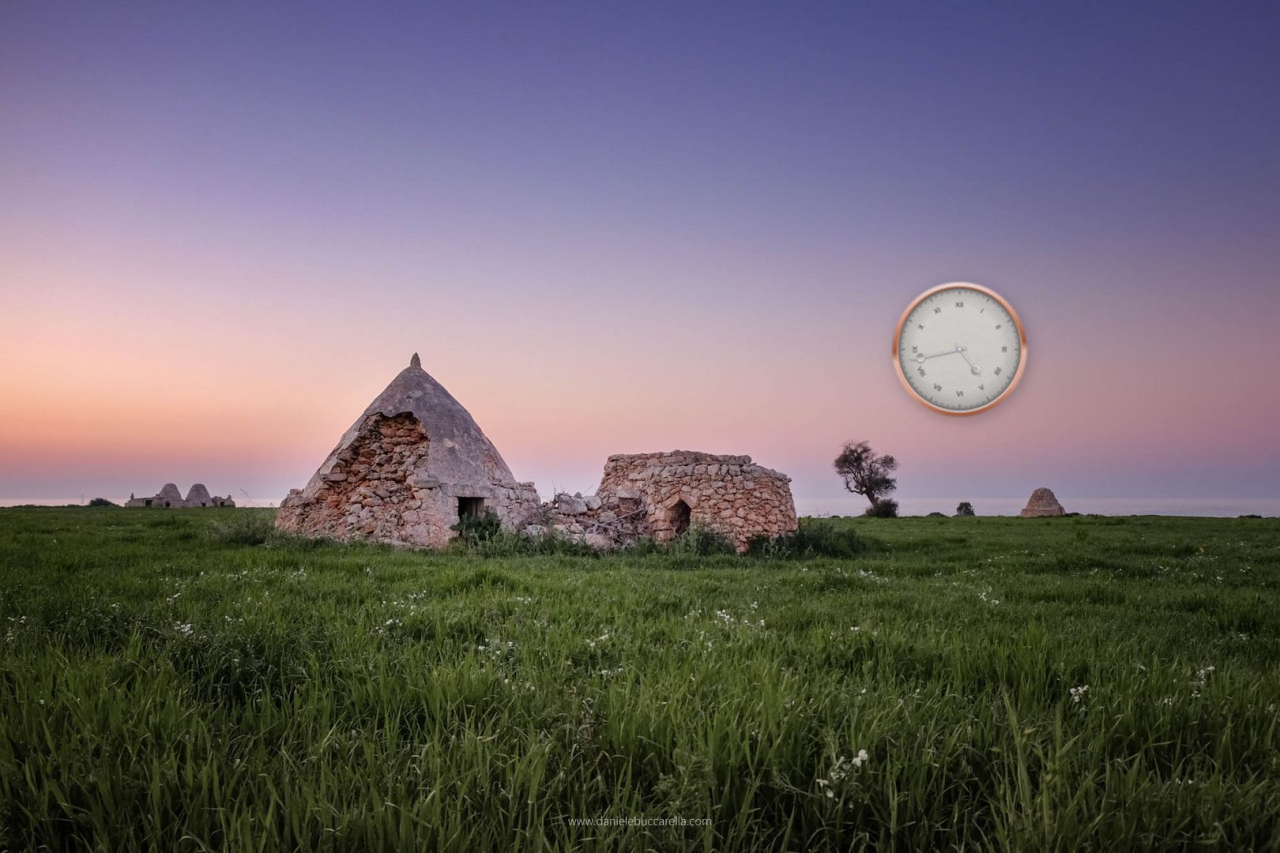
4 h 43 min
